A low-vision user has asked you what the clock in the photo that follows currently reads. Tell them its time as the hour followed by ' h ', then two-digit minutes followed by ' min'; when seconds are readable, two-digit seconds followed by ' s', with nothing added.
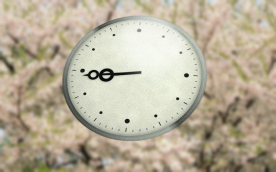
8 h 44 min
